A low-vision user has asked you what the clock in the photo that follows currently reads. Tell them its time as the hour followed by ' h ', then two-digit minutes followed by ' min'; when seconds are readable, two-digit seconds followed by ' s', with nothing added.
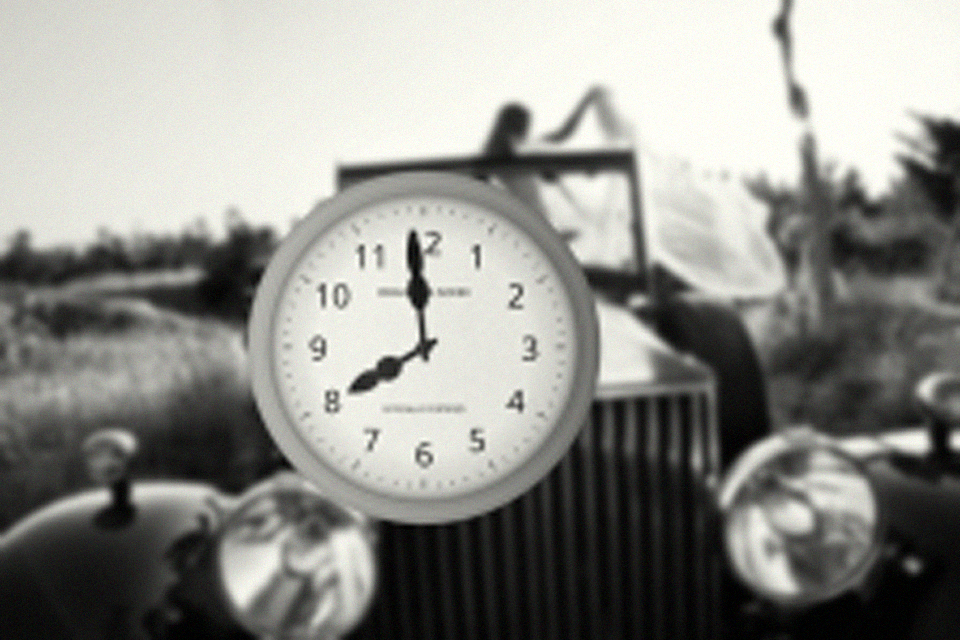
7 h 59 min
